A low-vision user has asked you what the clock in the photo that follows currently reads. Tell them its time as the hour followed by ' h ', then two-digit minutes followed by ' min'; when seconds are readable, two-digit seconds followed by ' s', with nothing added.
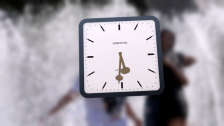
5 h 31 min
